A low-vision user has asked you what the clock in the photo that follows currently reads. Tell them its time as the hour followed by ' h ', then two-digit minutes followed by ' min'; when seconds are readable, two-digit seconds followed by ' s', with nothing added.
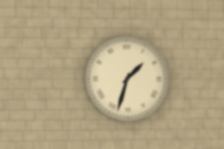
1 h 33 min
